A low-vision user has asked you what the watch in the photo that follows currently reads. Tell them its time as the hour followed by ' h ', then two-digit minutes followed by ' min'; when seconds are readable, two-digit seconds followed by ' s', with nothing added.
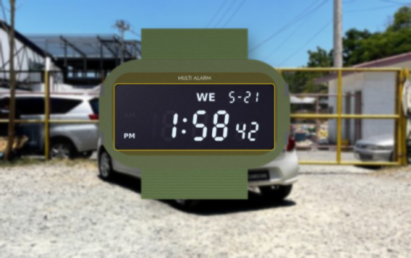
1 h 58 min 42 s
